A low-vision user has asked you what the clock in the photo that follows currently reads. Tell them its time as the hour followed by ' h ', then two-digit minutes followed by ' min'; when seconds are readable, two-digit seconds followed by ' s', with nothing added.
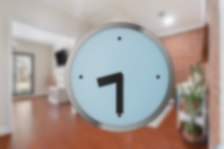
8 h 30 min
